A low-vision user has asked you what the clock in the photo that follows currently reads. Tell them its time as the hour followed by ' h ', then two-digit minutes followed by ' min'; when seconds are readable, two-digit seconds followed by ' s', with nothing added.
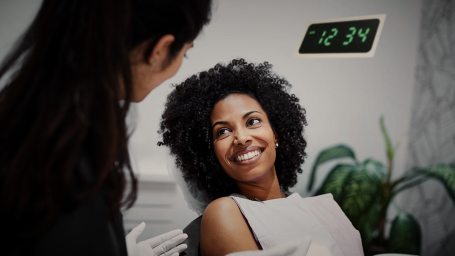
12 h 34 min
